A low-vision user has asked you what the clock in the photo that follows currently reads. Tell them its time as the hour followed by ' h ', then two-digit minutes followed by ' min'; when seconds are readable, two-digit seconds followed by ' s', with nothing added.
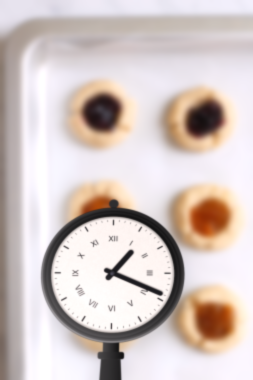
1 h 19 min
